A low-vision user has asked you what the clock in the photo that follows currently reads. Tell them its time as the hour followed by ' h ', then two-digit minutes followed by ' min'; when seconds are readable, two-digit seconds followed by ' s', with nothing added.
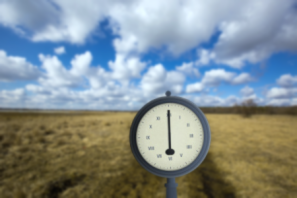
6 h 00 min
